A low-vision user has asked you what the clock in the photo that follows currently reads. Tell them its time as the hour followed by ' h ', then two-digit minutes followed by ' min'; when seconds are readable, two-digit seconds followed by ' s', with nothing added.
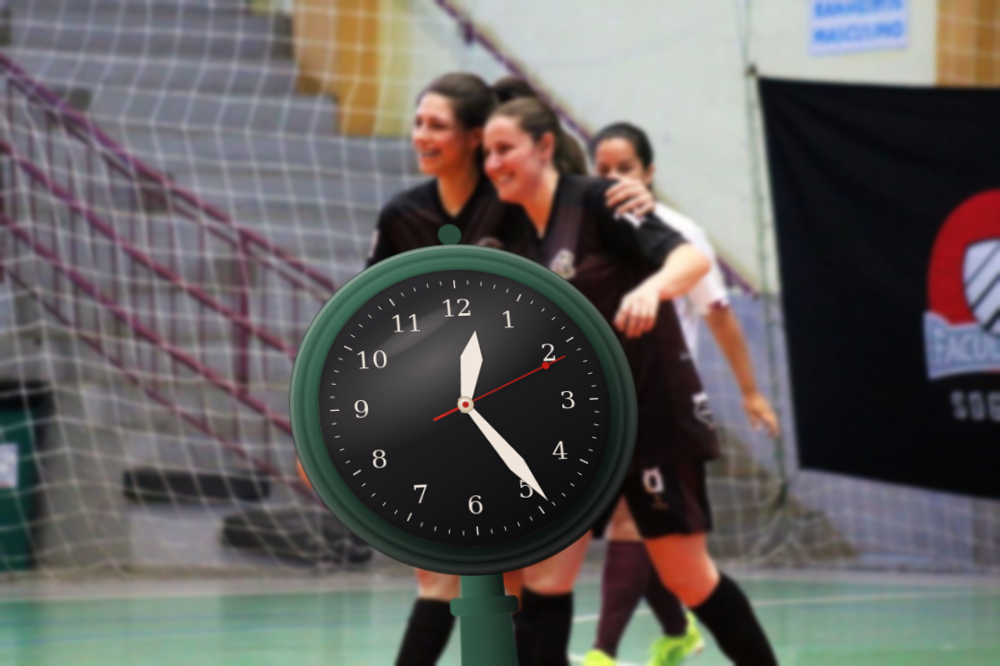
12 h 24 min 11 s
